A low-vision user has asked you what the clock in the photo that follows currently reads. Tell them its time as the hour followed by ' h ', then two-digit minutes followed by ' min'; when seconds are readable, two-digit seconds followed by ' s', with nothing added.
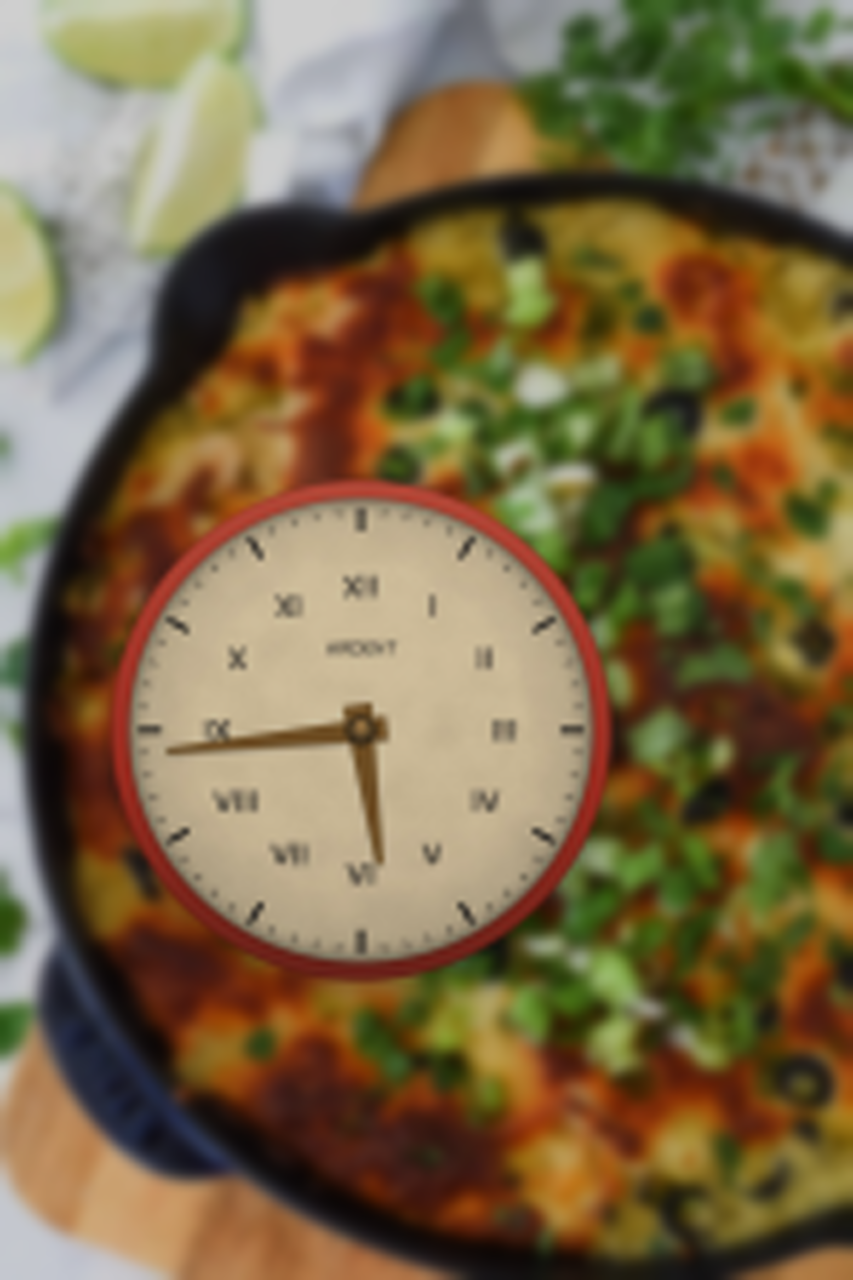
5 h 44 min
